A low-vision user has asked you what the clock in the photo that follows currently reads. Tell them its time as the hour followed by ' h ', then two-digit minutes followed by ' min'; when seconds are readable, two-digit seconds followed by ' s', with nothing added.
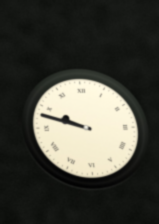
9 h 48 min
